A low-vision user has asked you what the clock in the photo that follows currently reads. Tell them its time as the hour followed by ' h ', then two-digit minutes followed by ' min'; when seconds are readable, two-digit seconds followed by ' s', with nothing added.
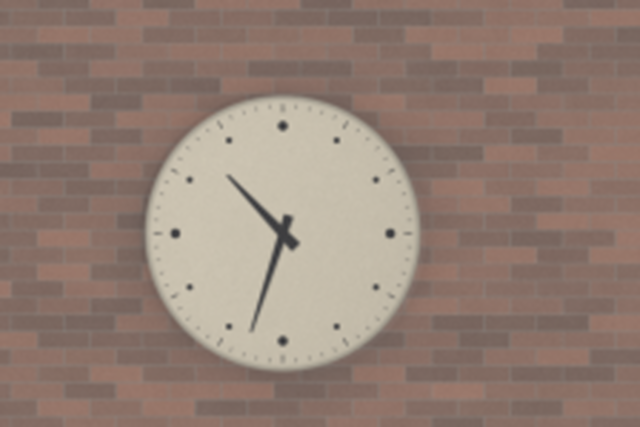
10 h 33 min
